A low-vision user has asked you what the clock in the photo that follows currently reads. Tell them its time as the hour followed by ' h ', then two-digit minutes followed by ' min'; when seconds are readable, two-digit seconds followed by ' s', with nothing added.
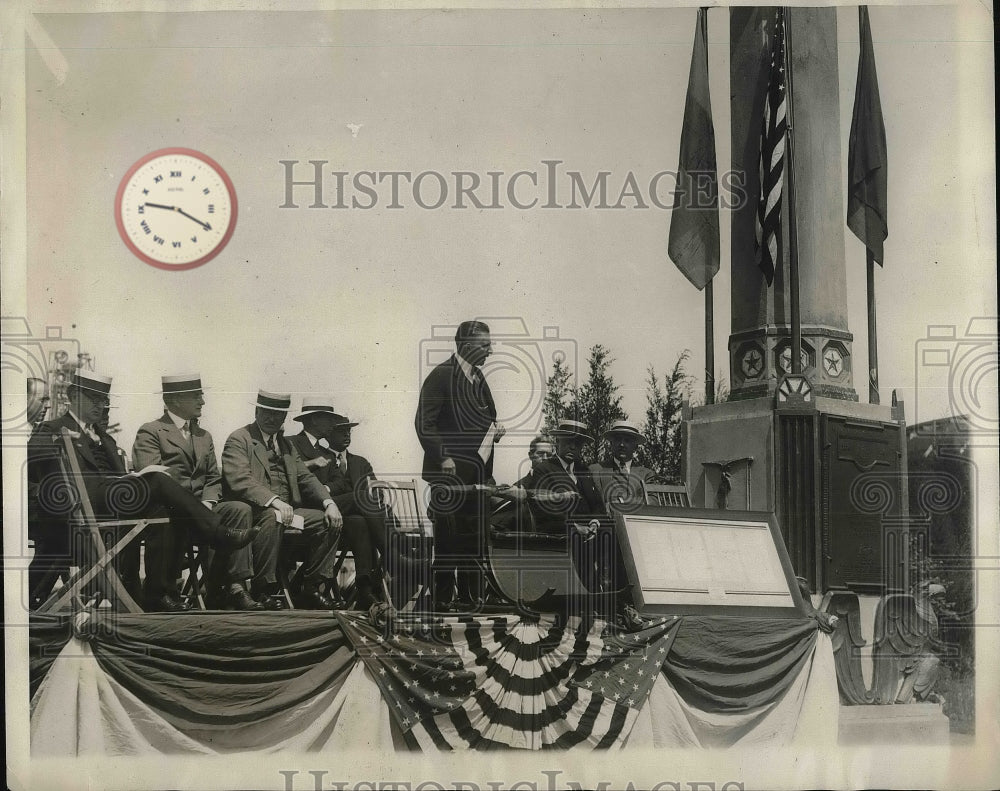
9 h 20 min
